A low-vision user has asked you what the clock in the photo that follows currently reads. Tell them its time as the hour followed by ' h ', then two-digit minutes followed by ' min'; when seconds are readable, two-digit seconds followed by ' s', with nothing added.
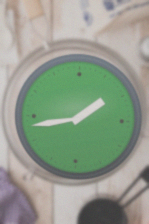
1 h 43 min
